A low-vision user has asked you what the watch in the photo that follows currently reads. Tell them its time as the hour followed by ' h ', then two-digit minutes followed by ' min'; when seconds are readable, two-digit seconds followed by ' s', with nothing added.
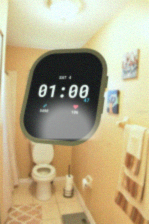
1 h 00 min
